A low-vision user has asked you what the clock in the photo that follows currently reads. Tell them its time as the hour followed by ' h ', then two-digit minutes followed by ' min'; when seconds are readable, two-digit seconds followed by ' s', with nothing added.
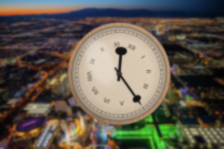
11 h 20 min
